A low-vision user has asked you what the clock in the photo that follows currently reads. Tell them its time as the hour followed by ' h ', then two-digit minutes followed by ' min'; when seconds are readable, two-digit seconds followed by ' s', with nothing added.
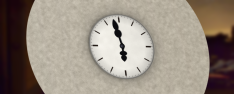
5 h 58 min
